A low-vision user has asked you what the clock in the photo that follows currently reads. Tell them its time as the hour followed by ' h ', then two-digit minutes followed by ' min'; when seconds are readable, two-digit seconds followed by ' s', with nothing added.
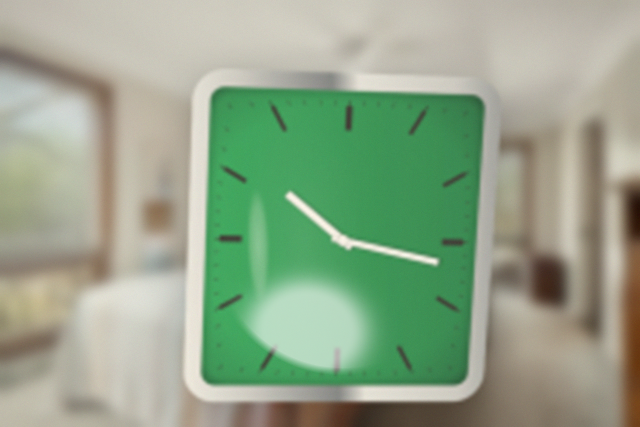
10 h 17 min
